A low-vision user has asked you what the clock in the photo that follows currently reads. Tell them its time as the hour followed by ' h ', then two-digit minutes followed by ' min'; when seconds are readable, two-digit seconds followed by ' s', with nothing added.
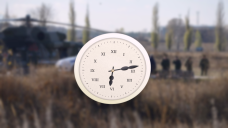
6 h 13 min
